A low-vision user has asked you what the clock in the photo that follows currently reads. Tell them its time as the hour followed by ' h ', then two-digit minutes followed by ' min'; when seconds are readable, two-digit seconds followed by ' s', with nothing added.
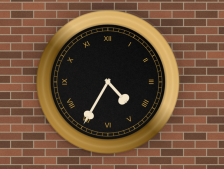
4 h 35 min
